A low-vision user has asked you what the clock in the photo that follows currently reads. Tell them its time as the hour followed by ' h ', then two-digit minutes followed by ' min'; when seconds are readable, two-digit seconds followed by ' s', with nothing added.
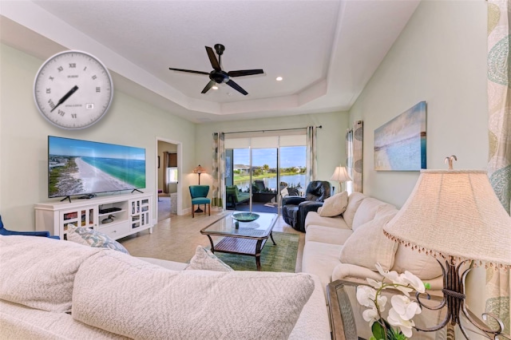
7 h 38 min
